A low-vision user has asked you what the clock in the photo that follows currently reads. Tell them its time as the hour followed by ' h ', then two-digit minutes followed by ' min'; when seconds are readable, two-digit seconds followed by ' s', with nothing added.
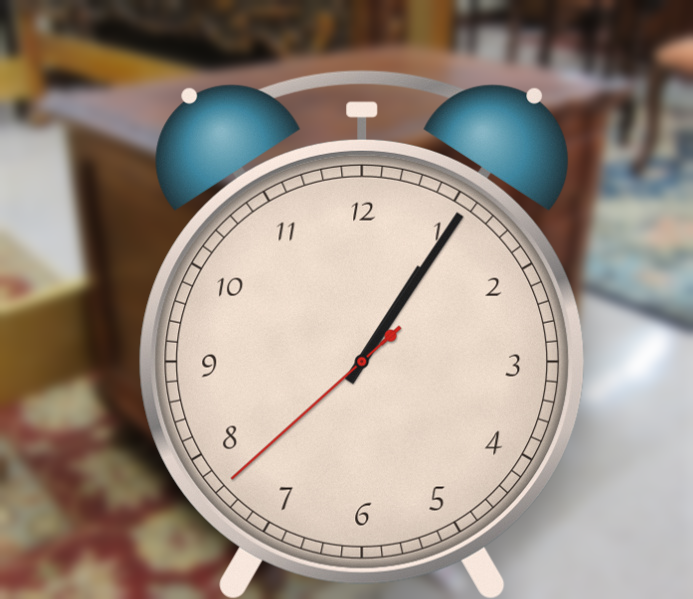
1 h 05 min 38 s
